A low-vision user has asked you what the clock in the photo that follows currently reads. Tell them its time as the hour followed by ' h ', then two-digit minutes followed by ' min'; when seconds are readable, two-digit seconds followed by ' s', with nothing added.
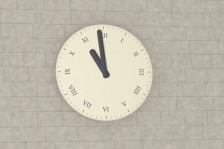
10 h 59 min
